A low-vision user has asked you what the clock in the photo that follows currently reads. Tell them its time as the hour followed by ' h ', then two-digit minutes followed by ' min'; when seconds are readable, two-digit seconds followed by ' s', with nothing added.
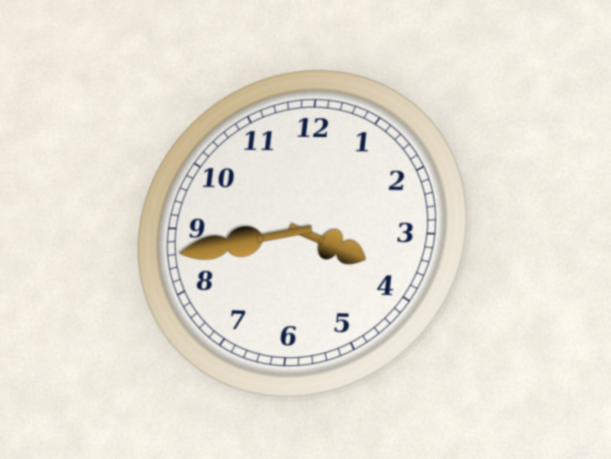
3 h 43 min
